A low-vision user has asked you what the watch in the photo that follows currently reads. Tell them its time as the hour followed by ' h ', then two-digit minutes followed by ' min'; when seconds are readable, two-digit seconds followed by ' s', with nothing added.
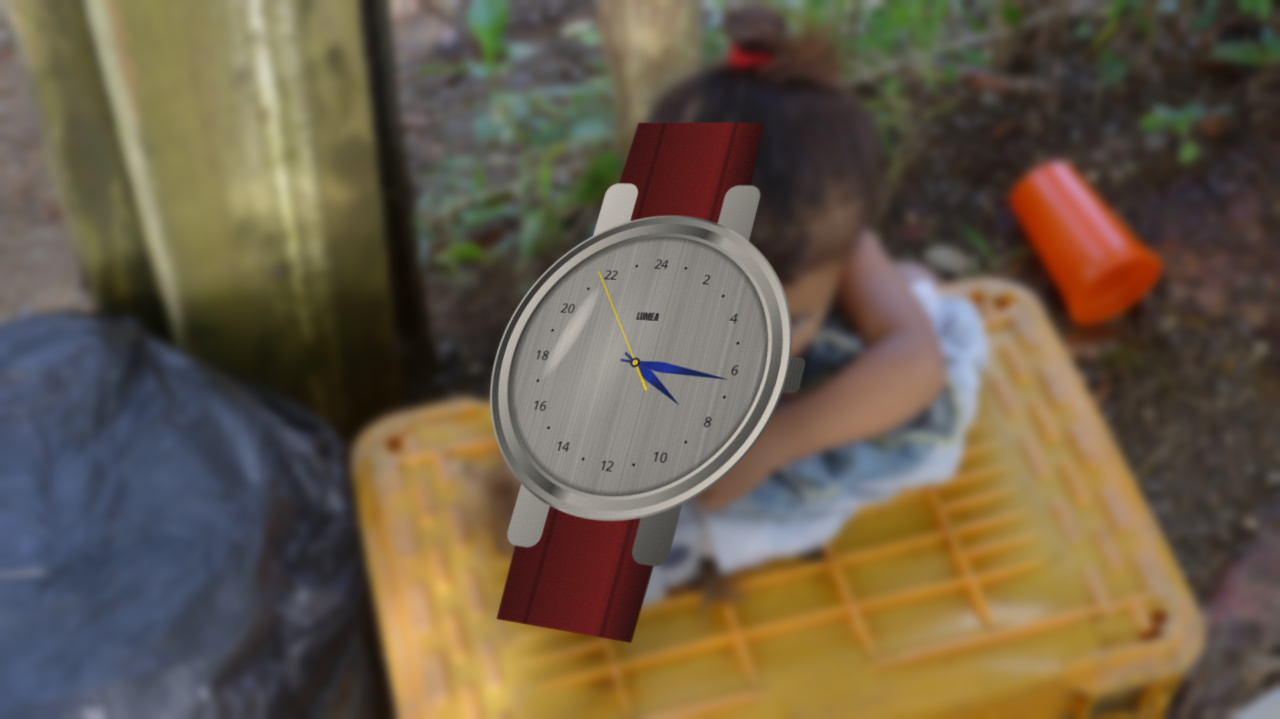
8 h 15 min 54 s
